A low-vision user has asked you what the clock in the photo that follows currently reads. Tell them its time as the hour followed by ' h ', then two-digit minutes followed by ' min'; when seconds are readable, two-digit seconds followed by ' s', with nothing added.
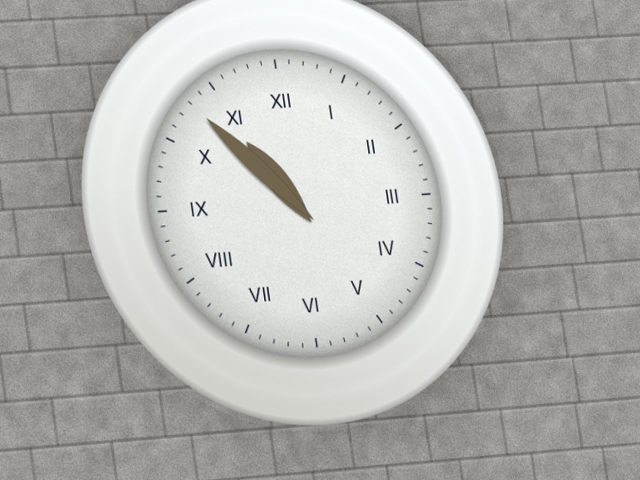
10 h 53 min
